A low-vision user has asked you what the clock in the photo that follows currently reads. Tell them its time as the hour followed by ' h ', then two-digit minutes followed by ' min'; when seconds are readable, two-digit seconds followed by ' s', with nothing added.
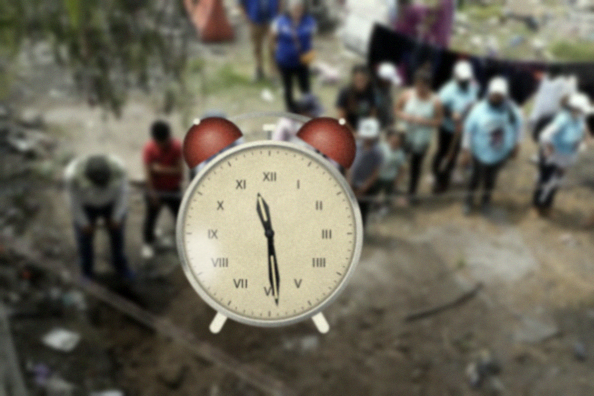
11 h 29 min
